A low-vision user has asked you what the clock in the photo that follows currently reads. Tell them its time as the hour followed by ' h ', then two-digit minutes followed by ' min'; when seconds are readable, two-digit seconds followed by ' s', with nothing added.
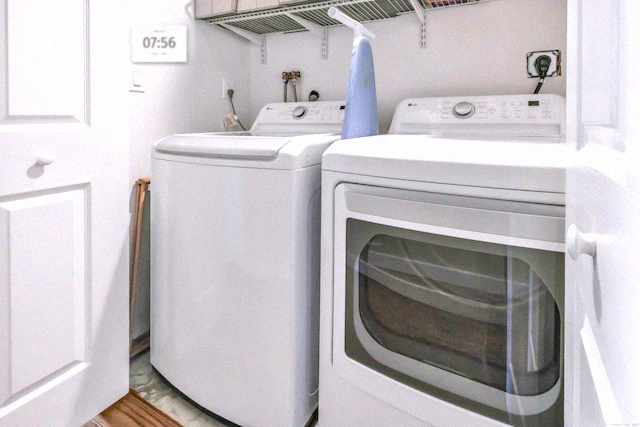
7 h 56 min
